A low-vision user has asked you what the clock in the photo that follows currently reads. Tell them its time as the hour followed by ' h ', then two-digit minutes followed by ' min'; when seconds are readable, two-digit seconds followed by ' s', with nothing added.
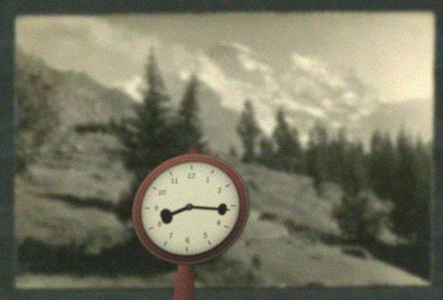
8 h 16 min
